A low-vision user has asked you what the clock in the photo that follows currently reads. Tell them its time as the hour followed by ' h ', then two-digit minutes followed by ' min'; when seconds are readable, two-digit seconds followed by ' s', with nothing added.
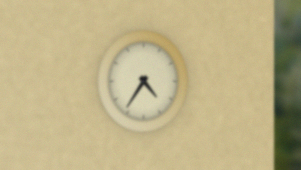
4 h 36 min
